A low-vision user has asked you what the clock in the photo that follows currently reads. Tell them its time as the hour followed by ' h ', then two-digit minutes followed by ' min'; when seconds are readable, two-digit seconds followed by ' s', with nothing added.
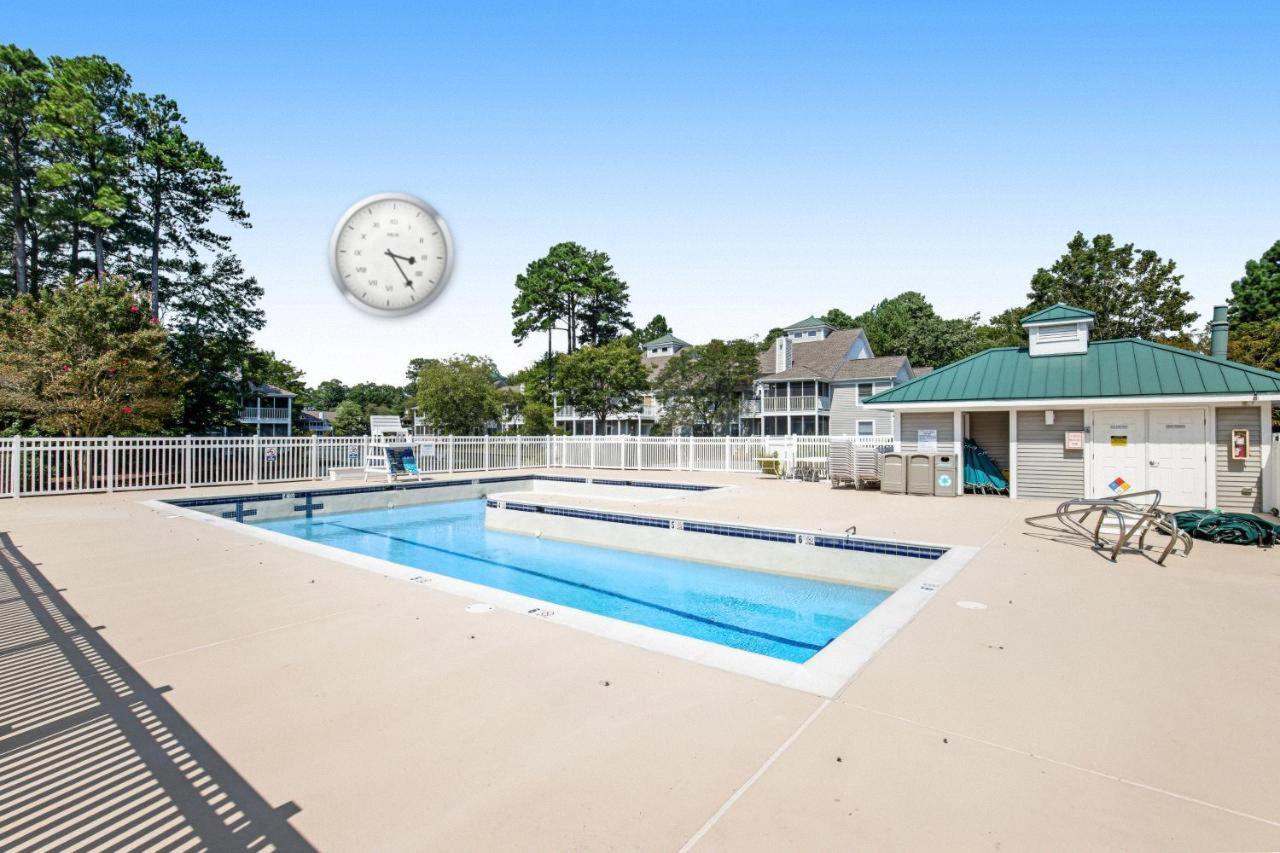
3 h 24 min
